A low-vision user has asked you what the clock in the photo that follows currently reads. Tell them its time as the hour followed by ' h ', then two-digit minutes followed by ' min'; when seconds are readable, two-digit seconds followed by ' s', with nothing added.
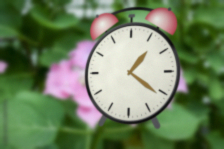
1 h 21 min
